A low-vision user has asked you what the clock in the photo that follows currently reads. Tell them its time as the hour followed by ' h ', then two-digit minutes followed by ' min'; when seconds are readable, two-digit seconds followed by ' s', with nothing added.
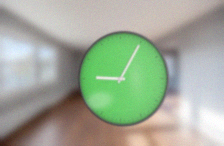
9 h 05 min
